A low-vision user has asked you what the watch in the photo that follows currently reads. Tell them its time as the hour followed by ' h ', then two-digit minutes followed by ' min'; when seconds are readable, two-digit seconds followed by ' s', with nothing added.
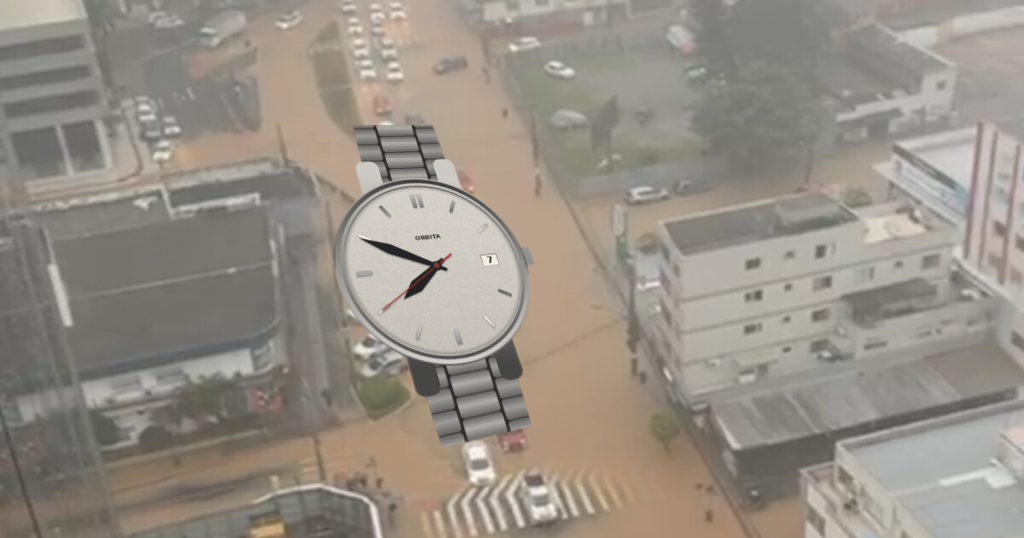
7 h 49 min 40 s
